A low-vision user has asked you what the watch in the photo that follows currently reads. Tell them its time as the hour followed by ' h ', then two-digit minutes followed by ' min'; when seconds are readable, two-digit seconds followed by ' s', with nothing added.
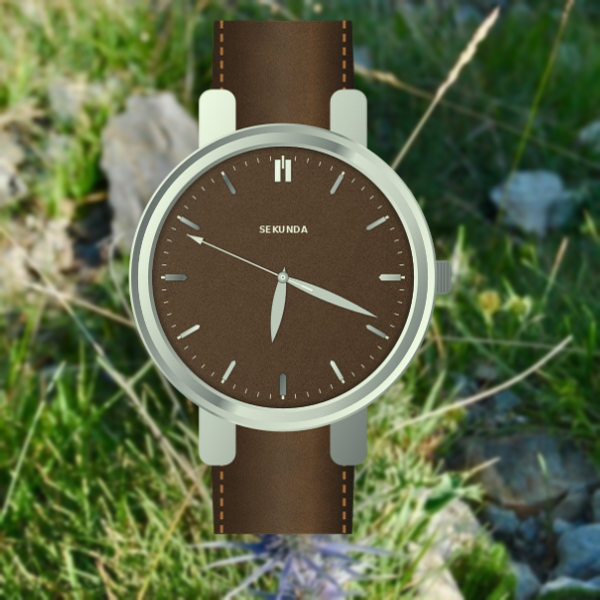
6 h 18 min 49 s
